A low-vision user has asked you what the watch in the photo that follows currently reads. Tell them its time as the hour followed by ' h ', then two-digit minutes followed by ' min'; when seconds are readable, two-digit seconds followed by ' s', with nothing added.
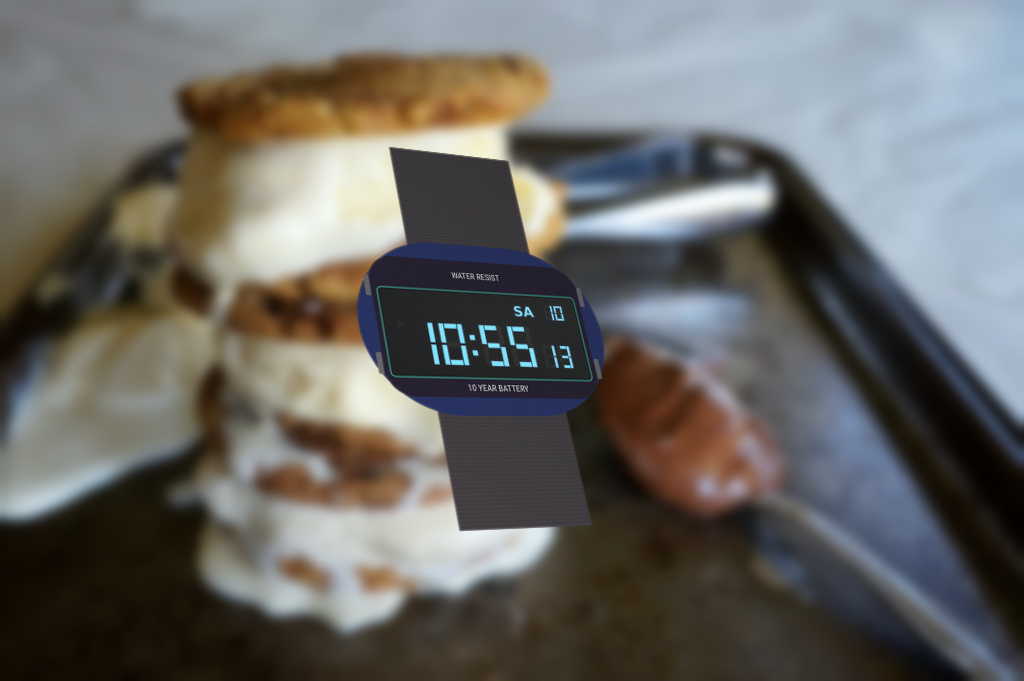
10 h 55 min 13 s
